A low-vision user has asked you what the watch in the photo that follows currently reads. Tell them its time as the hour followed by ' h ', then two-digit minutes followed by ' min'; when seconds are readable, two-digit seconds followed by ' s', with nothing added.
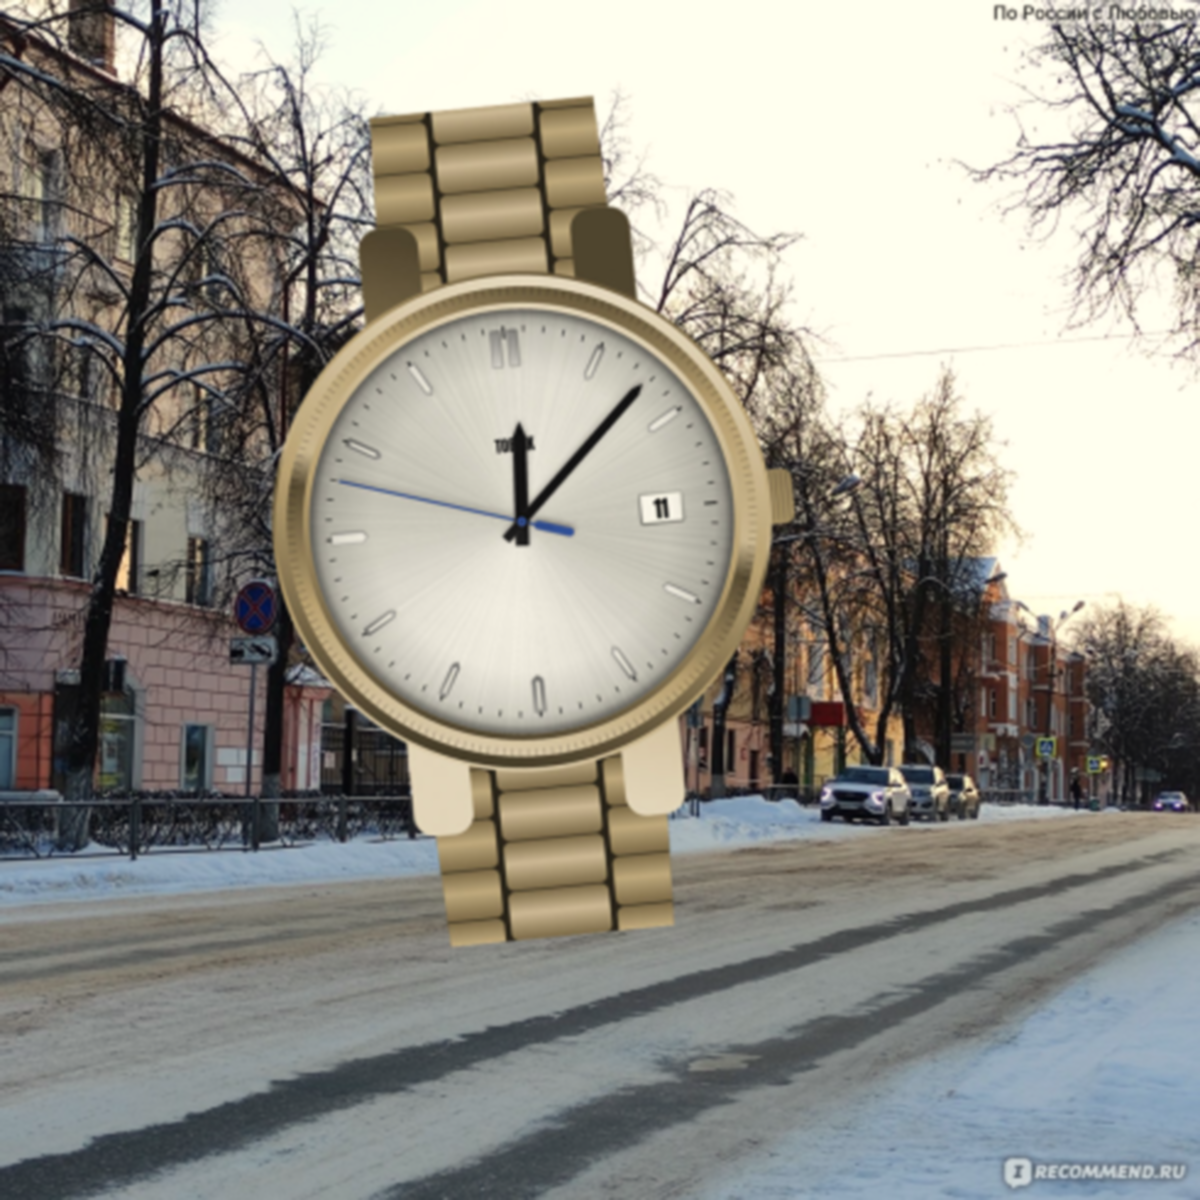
12 h 07 min 48 s
